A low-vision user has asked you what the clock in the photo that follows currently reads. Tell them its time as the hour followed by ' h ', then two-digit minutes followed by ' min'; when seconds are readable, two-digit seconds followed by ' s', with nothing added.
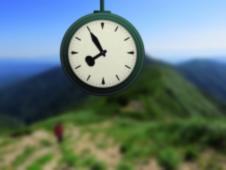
7 h 55 min
